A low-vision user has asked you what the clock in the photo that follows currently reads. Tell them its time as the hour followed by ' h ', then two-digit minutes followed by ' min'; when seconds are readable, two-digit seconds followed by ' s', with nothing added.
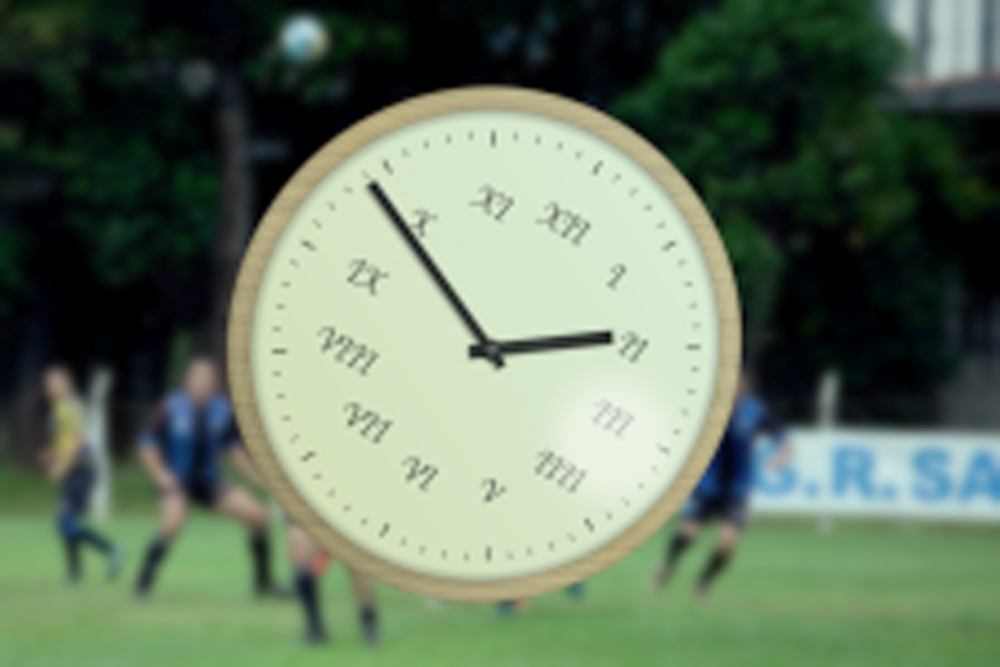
1 h 49 min
